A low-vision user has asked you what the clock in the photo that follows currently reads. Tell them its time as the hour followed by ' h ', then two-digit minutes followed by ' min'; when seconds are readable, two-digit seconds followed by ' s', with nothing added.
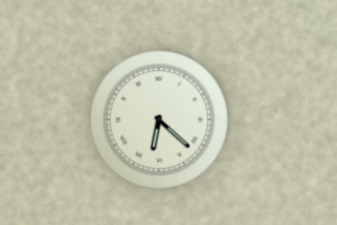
6 h 22 min
